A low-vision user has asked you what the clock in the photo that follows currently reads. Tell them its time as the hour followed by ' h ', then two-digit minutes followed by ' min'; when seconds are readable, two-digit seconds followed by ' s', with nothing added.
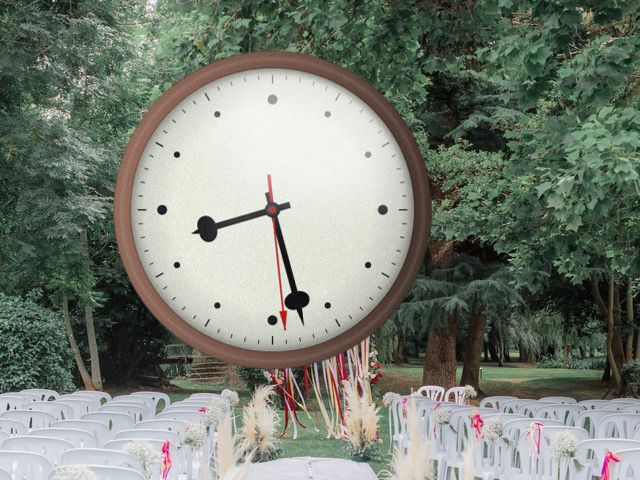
8 h 27 min 29 s
